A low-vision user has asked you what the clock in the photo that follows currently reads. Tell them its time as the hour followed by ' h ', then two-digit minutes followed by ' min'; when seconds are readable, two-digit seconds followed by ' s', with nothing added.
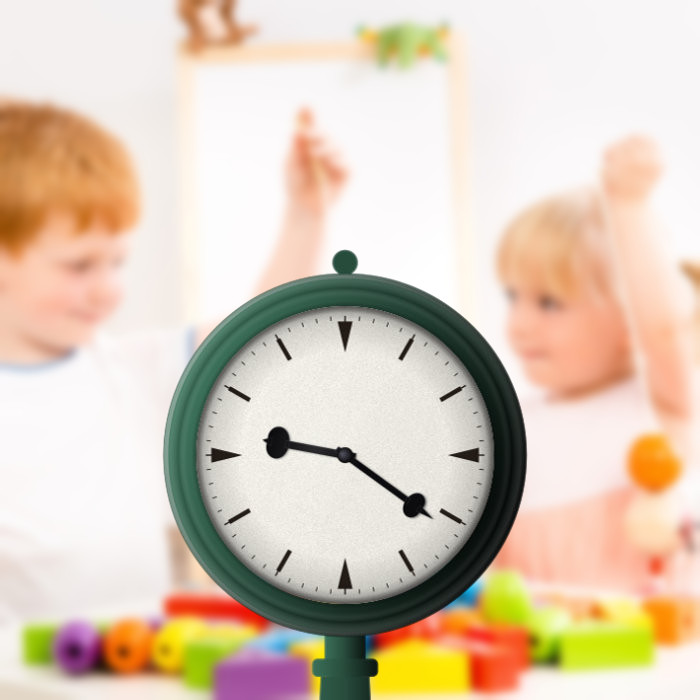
9 h 21 min
